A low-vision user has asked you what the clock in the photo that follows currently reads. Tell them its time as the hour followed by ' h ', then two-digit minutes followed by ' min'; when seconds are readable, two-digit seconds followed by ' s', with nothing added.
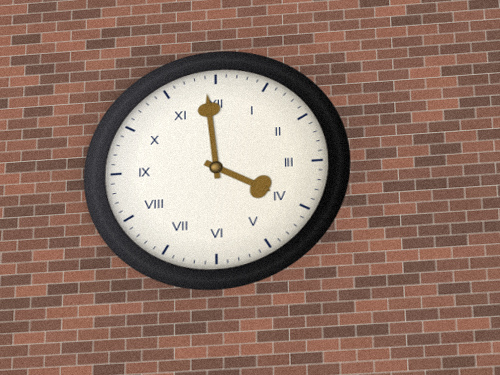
3 h 59 min
